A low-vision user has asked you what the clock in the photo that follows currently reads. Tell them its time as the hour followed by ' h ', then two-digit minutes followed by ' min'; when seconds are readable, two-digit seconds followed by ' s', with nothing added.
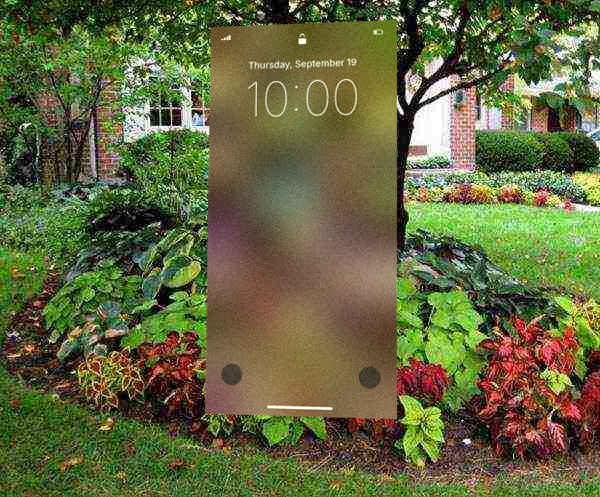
10 h 00 min
